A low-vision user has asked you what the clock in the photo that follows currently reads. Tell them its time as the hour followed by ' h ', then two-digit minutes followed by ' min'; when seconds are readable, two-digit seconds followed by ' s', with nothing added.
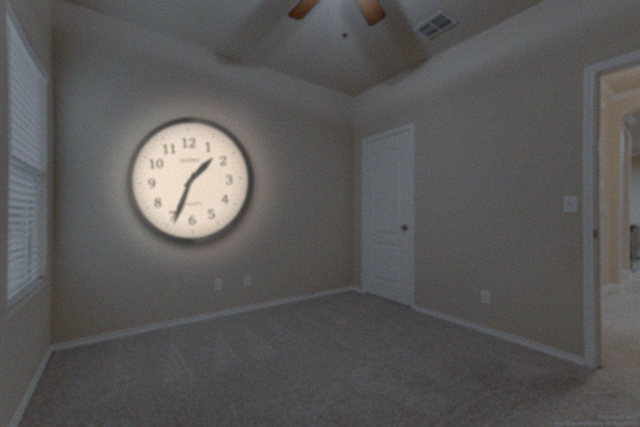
1 h 34 min
